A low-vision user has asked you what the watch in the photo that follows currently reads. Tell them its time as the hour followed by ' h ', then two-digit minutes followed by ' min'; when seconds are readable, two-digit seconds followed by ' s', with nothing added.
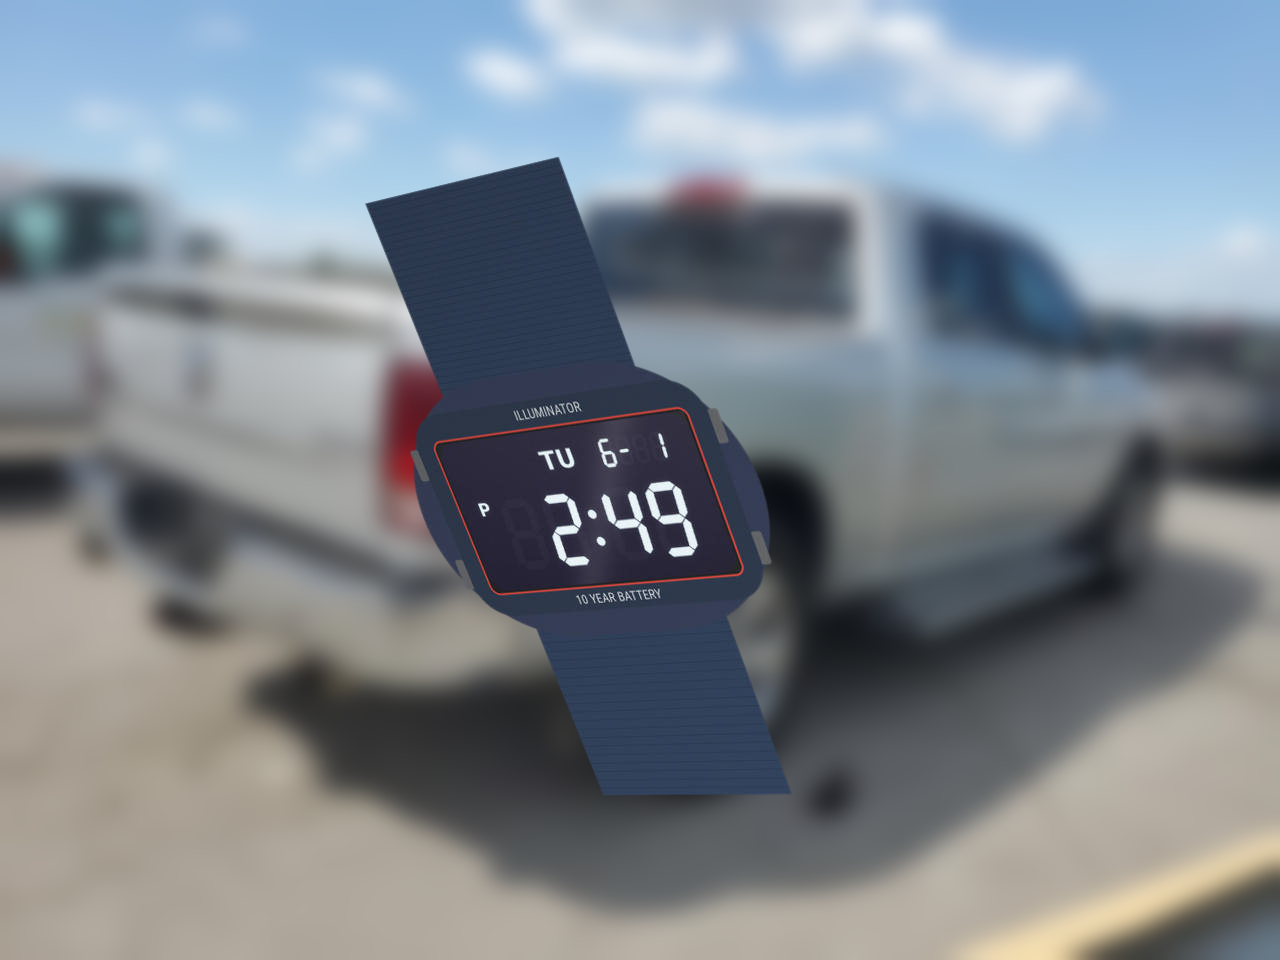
2 h 49 min
